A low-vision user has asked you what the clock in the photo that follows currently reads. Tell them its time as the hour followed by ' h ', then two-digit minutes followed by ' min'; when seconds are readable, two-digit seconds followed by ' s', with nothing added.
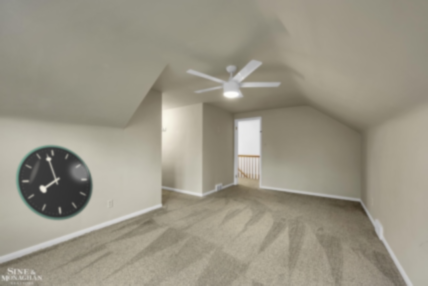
7 h 58 min
